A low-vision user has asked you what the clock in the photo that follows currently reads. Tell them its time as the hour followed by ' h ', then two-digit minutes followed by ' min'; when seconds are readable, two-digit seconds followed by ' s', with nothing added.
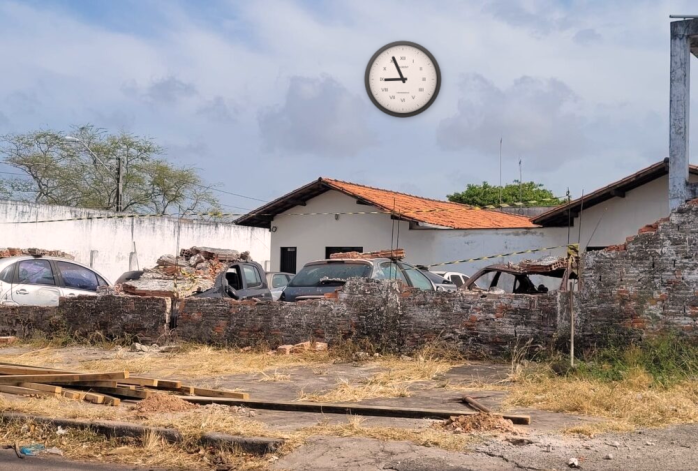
8 h 56 min
